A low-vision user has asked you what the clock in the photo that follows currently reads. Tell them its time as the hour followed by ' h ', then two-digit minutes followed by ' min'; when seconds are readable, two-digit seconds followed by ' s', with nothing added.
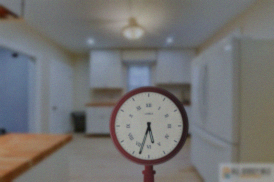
5 h 33 min
